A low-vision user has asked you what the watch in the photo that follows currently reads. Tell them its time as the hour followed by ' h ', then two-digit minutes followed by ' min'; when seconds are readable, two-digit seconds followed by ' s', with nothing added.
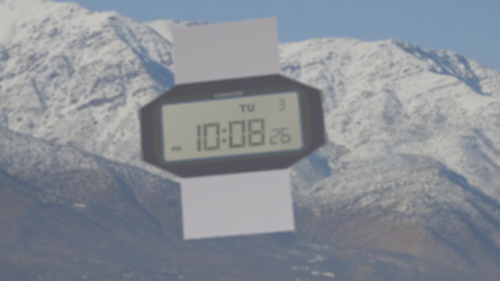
10 h 08 min 26 s
